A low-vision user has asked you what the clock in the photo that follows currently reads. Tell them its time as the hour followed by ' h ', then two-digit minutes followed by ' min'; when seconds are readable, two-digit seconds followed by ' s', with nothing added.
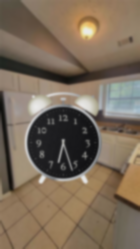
6 h 27 min
